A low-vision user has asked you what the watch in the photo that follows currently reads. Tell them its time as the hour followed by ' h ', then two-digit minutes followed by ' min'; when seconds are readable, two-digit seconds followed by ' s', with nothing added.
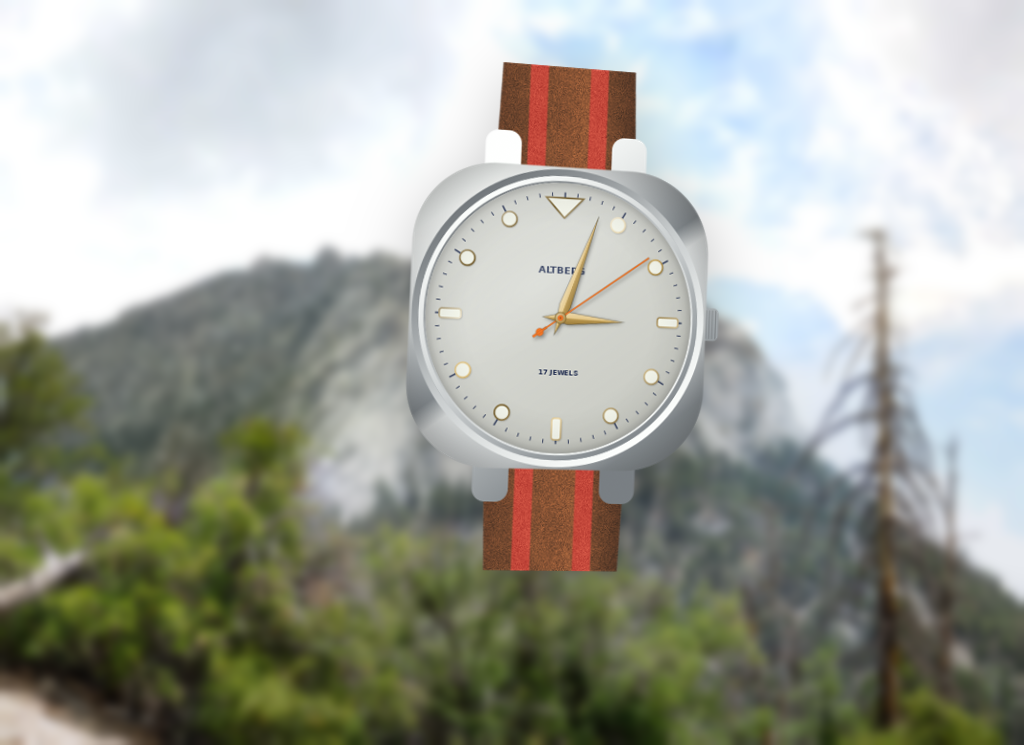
3 h 03 min 09 s
